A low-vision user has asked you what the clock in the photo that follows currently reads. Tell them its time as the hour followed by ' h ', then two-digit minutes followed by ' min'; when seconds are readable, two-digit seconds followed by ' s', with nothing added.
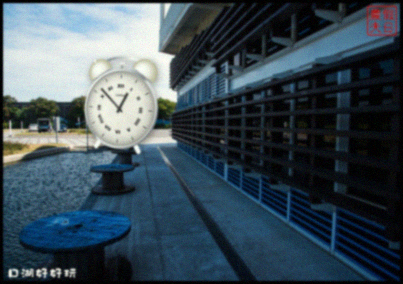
12 h 52 min
